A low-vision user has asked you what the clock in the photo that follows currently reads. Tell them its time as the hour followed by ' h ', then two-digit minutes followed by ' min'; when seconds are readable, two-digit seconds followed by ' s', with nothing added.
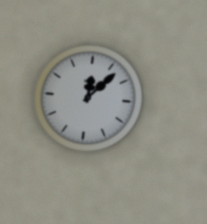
12 h 07 min
